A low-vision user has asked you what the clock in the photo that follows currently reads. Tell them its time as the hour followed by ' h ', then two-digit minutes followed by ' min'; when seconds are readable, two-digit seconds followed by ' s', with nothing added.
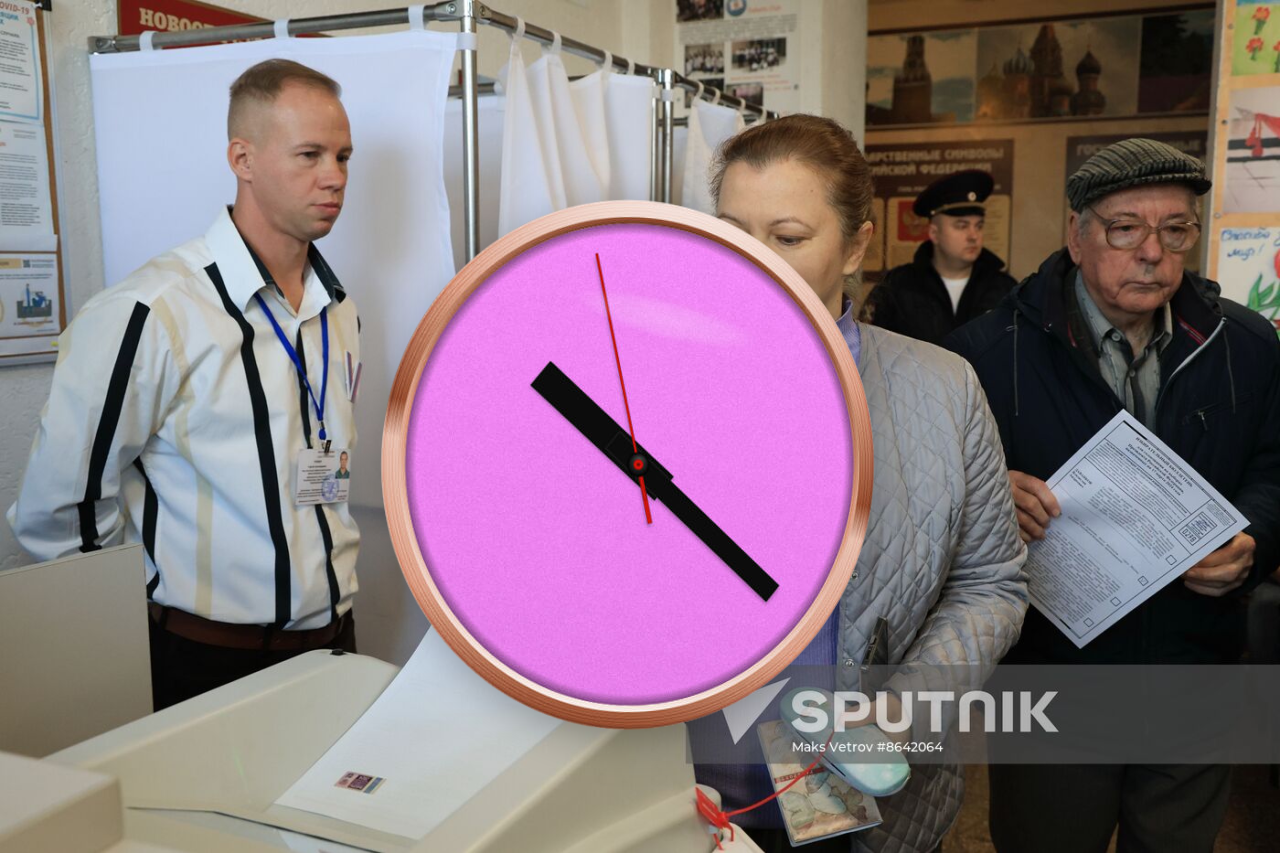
10 h 21 min 58 s
